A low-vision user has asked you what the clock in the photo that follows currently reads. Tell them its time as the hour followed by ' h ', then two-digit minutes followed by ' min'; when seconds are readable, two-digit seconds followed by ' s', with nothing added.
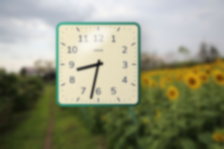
8 h 32 min
